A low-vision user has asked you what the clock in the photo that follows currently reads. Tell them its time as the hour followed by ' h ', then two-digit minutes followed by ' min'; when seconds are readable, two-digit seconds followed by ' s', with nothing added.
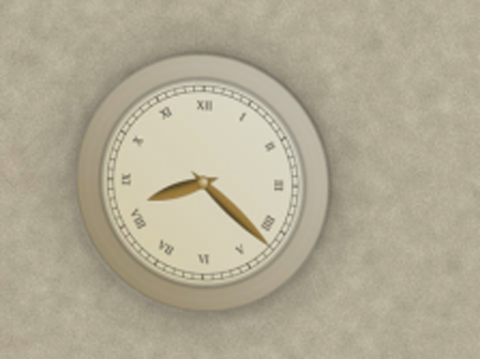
8 h 22 min
